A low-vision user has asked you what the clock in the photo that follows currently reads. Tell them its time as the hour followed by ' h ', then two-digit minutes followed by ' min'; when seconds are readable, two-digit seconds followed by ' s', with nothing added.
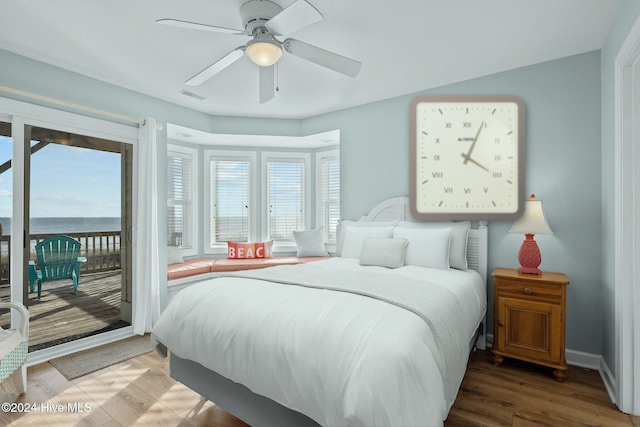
4 h 04 min
